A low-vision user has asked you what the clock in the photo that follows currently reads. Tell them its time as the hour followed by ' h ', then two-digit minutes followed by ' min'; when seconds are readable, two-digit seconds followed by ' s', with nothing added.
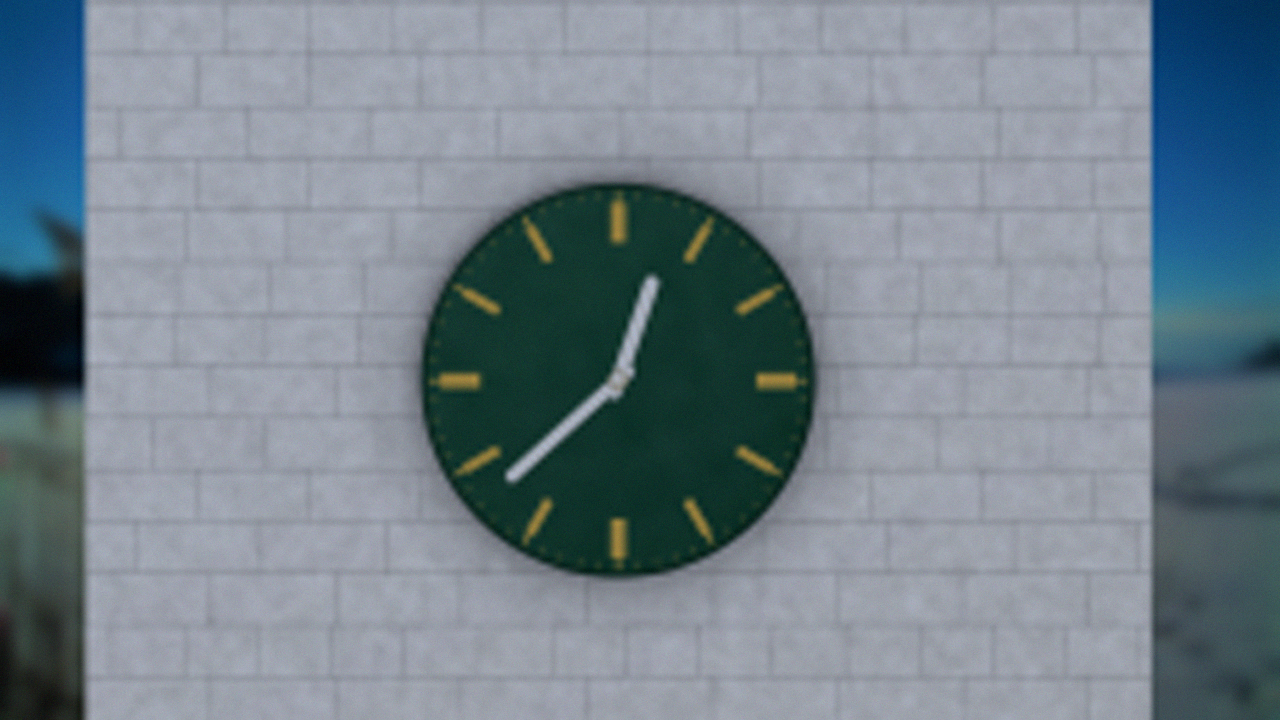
12 h 38 min
